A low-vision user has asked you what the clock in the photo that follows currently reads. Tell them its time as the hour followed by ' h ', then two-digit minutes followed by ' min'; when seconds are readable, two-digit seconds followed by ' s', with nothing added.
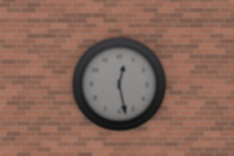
12 h 28 min
